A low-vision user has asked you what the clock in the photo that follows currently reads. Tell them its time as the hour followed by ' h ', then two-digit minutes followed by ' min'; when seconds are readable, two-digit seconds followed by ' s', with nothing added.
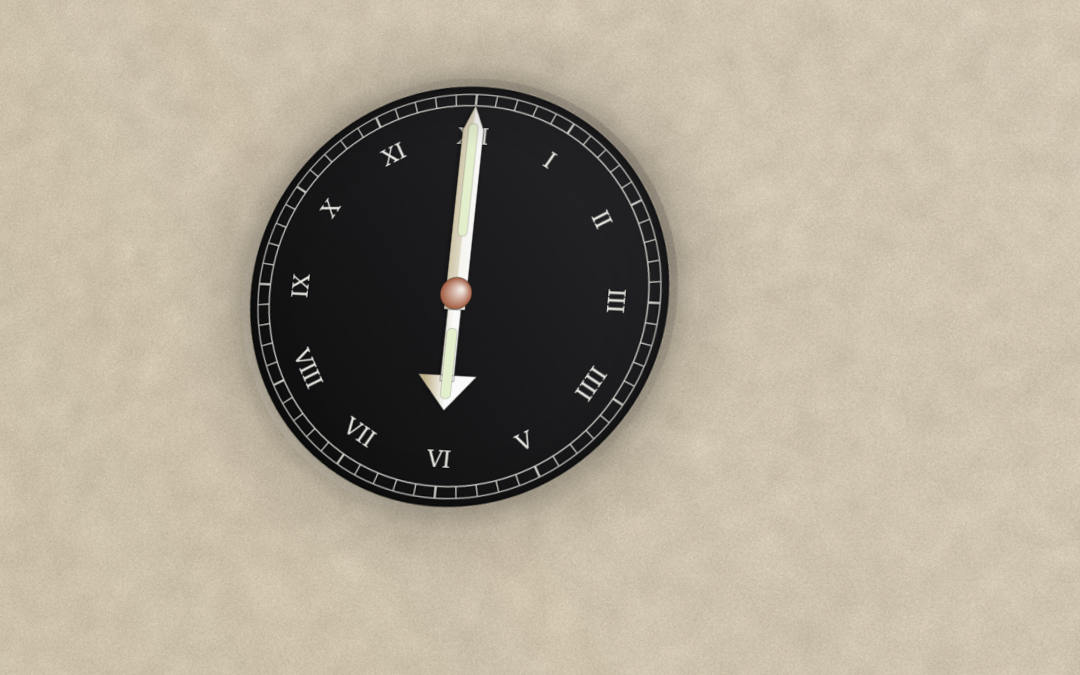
6 h 00 min
